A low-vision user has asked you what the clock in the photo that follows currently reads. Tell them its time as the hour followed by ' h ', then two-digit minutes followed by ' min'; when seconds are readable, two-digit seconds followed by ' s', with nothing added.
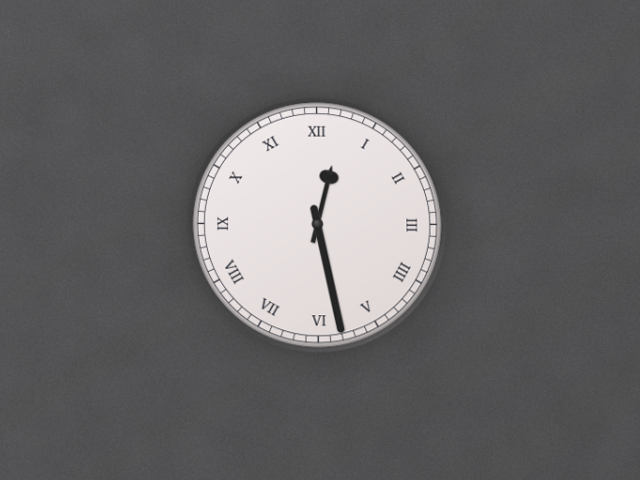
12 h 28 min
